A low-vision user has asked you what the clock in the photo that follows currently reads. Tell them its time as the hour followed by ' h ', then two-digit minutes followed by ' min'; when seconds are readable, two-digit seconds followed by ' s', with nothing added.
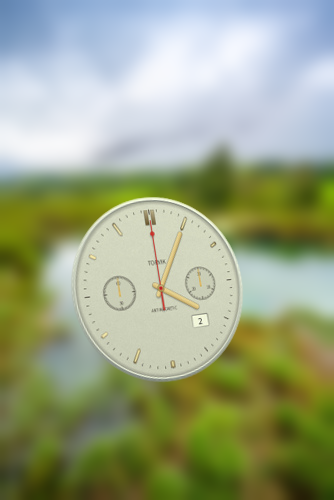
4 h 05 min
